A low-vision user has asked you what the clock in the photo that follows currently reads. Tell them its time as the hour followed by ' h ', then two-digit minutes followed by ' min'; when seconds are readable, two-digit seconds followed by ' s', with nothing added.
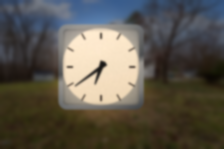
6 h 39 min
